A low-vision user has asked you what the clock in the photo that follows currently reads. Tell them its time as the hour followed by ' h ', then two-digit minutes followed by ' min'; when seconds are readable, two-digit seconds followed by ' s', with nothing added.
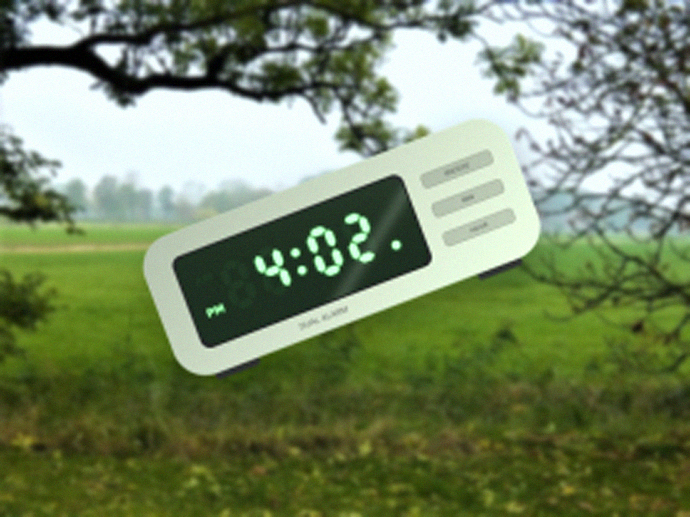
4 h 02 min
